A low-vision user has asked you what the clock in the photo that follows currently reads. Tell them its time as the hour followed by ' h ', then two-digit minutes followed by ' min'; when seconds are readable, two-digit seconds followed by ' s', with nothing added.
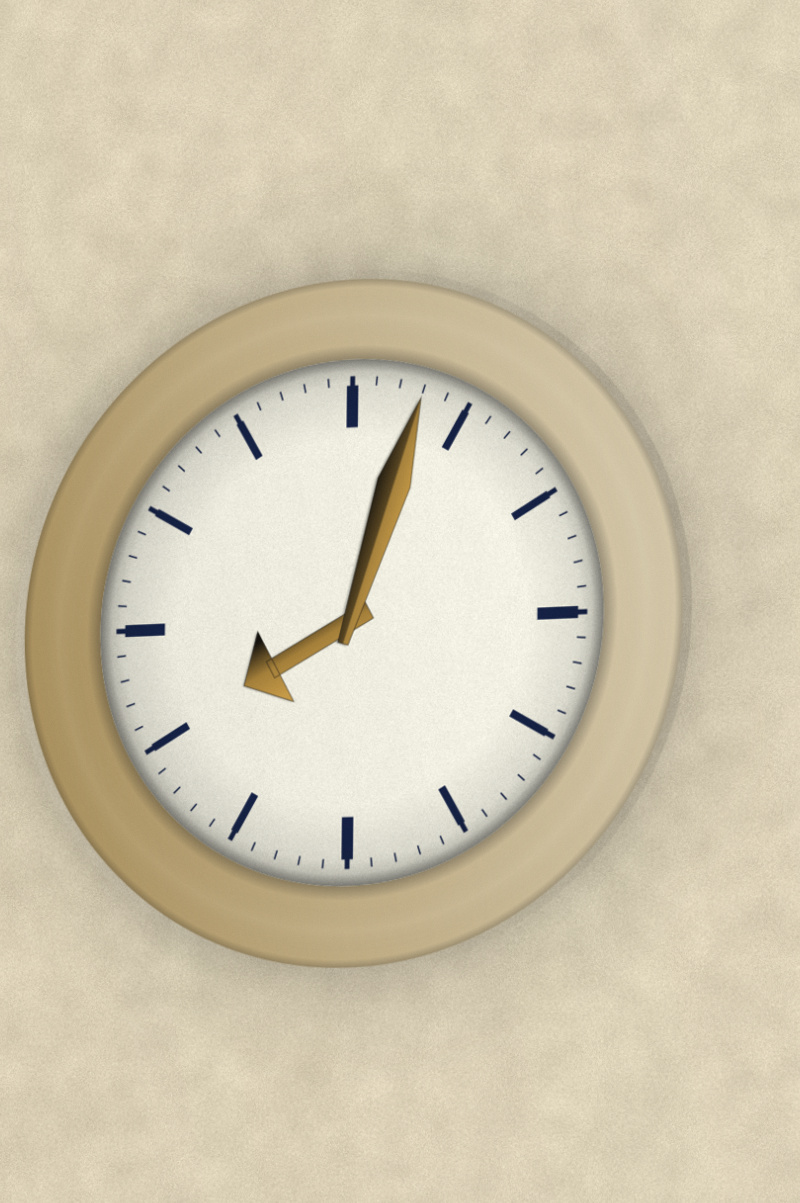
8 h 03 min
